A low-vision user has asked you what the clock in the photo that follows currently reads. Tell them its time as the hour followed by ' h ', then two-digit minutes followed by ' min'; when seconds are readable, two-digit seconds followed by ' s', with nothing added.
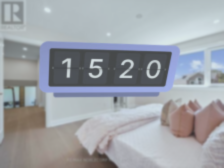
15 h 20 min
